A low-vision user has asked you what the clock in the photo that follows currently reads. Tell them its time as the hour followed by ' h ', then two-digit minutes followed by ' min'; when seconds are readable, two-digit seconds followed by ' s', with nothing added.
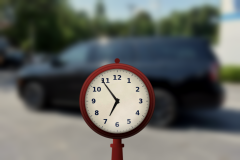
6 h 54 min
